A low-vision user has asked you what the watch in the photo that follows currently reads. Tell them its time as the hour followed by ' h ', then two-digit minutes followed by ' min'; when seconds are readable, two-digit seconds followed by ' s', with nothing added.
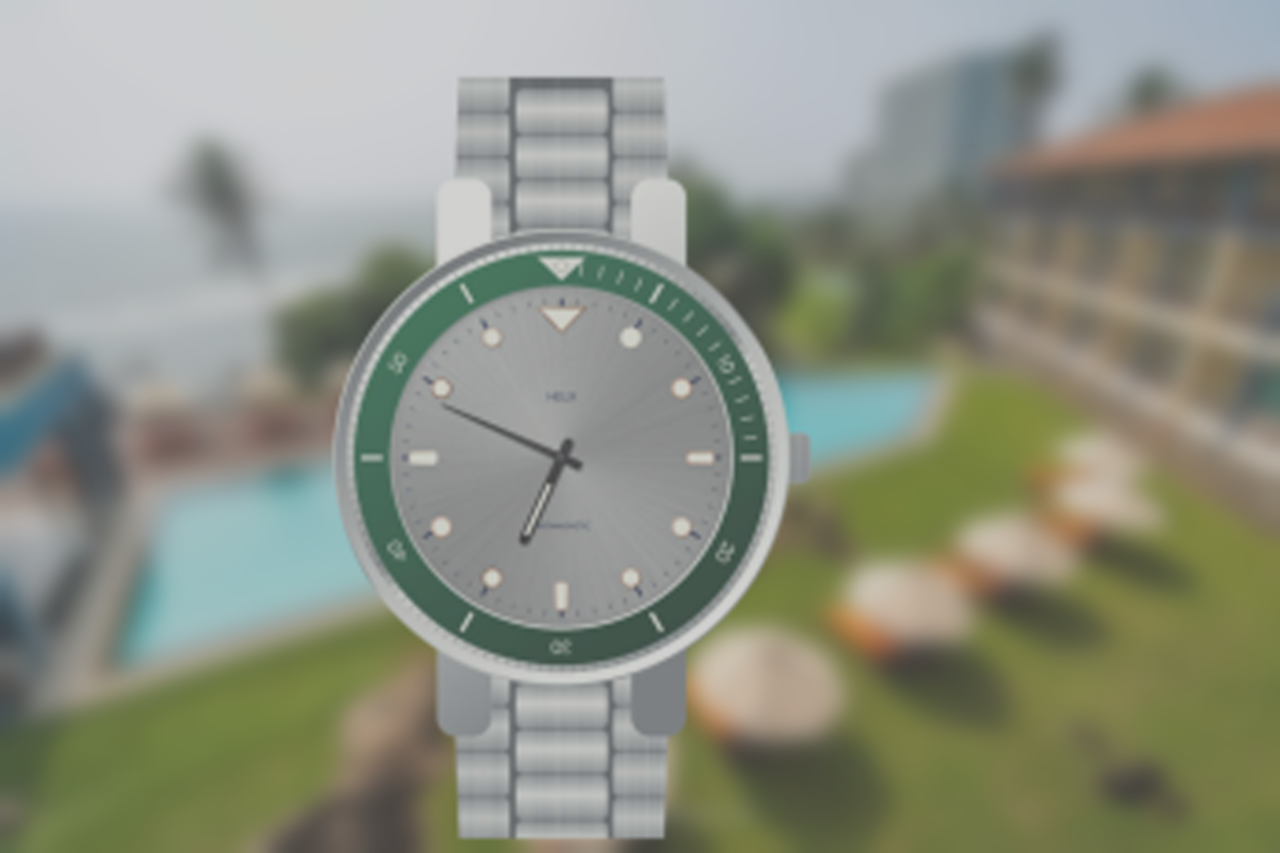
6 h 49 min
